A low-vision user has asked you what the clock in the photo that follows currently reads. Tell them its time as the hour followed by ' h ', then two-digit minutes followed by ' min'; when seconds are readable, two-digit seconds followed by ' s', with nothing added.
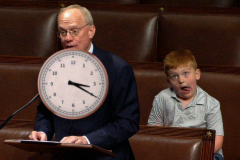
3 h 20 min
